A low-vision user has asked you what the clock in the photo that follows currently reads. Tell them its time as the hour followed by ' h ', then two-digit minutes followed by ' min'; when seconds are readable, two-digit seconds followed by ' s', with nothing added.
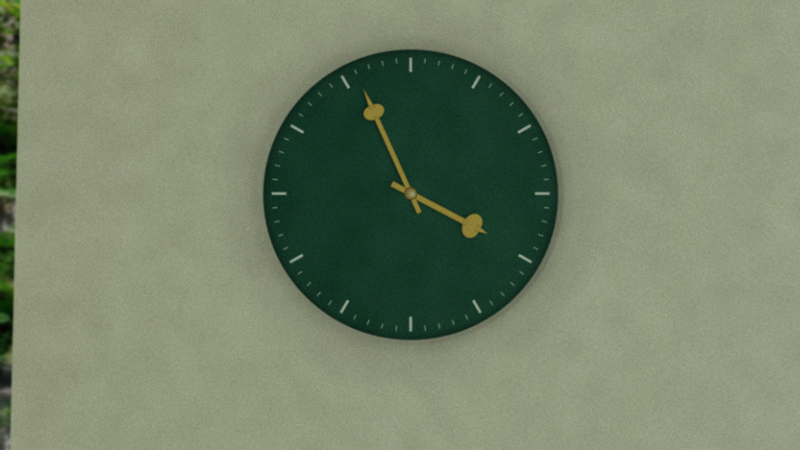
3 h 56 min
